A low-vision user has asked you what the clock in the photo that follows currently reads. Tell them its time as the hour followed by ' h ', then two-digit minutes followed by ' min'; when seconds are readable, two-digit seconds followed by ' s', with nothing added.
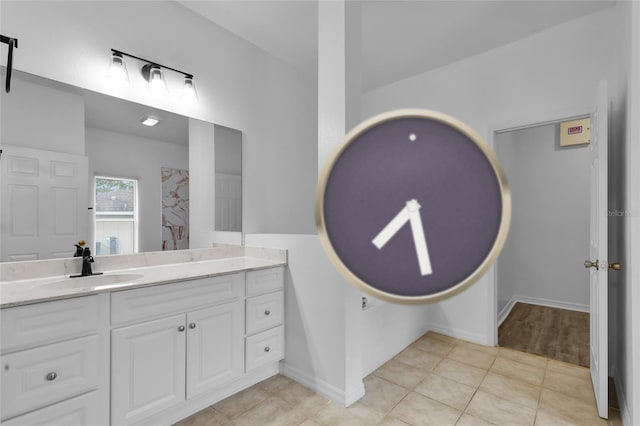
7 h 28 min
